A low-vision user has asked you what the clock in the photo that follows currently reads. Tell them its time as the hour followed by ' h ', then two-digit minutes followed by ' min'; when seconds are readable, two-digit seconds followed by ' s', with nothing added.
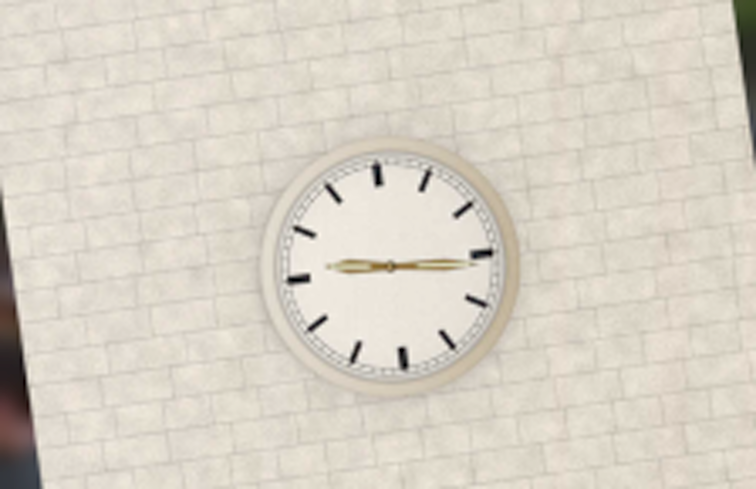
9 h 16 min
